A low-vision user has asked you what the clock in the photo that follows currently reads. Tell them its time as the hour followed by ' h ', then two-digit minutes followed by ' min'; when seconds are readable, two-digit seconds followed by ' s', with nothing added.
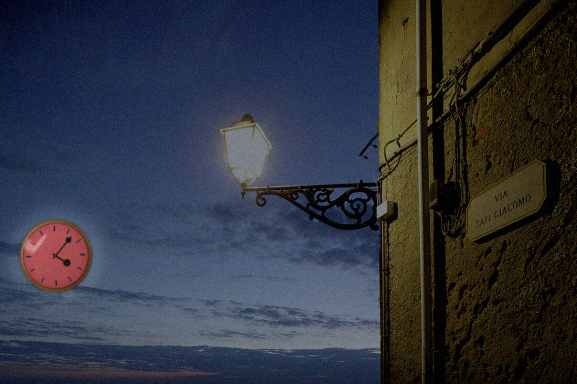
4 h 07 min
